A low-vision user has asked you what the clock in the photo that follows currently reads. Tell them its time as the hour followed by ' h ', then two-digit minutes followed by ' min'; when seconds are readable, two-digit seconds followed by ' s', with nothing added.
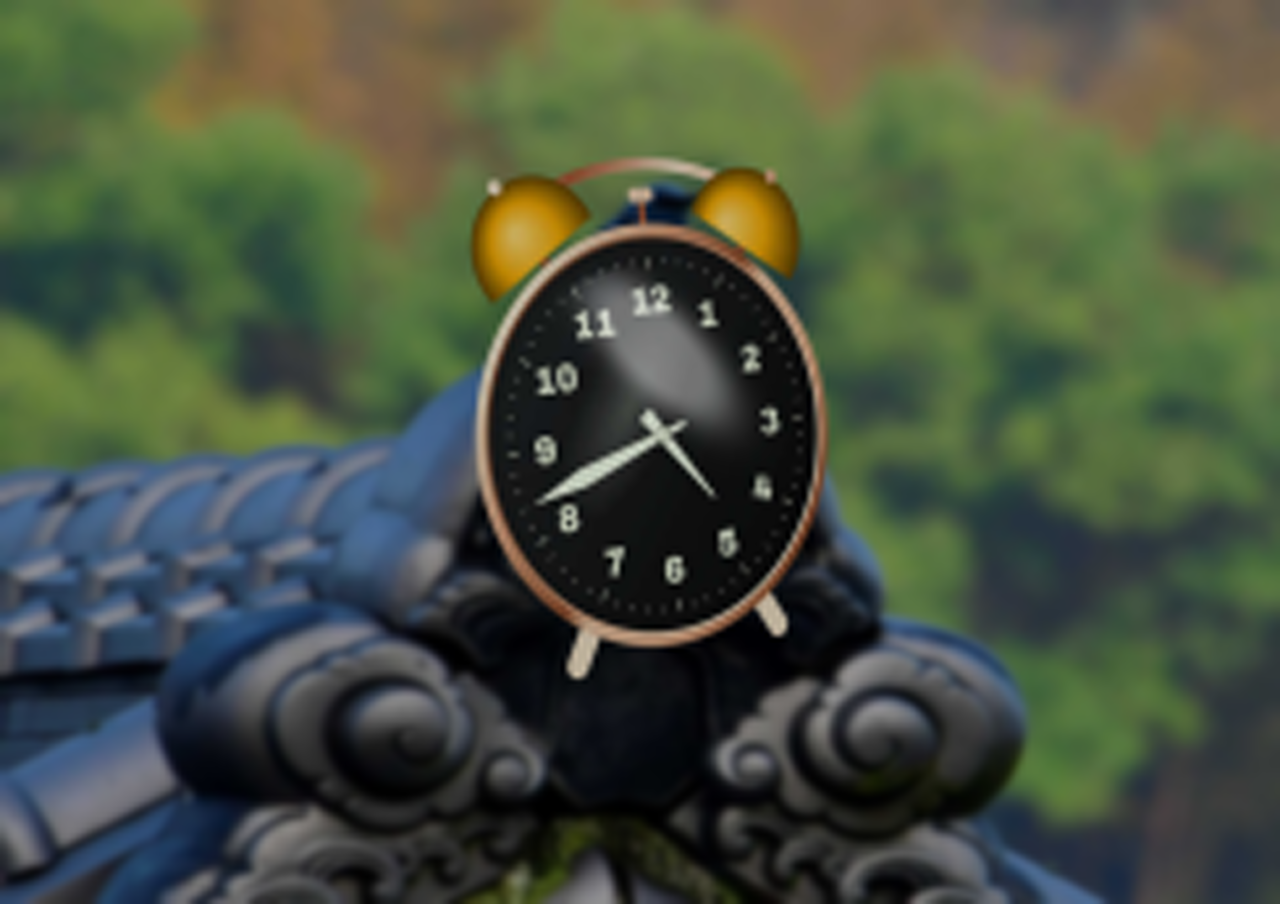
4 h 42 min
